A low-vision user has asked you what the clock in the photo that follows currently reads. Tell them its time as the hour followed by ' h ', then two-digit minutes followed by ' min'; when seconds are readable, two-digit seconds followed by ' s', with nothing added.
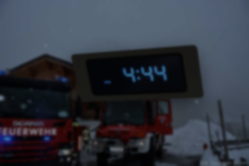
4 h 44 min
